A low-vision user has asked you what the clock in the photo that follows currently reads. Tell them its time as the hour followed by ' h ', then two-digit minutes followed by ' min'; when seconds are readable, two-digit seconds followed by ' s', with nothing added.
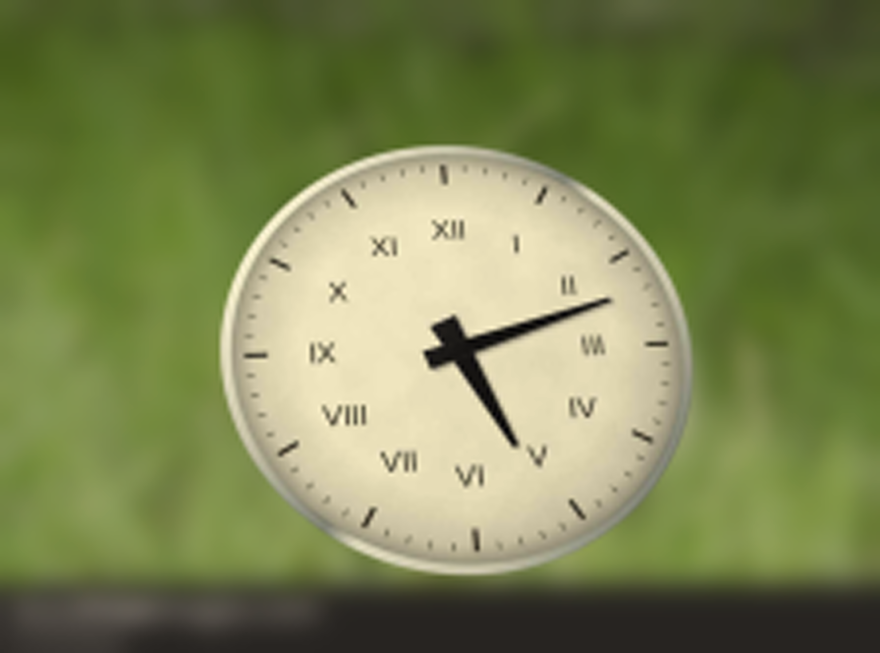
5 h 12 min
